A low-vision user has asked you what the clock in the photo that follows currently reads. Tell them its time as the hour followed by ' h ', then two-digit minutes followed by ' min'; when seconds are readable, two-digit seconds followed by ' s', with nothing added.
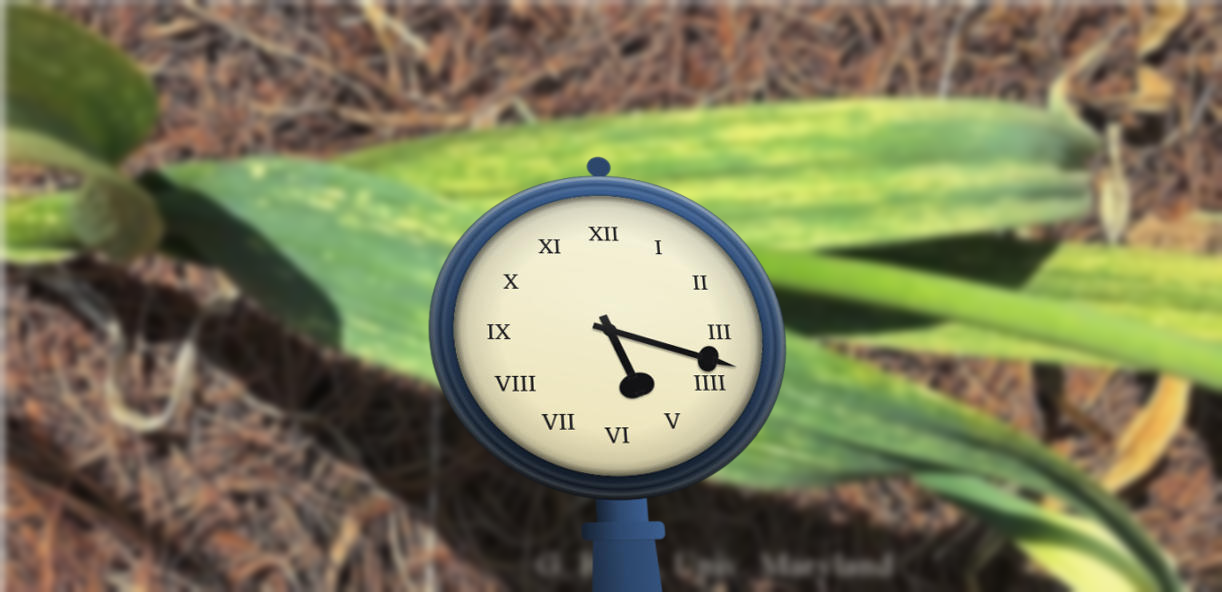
5 h 18 min
